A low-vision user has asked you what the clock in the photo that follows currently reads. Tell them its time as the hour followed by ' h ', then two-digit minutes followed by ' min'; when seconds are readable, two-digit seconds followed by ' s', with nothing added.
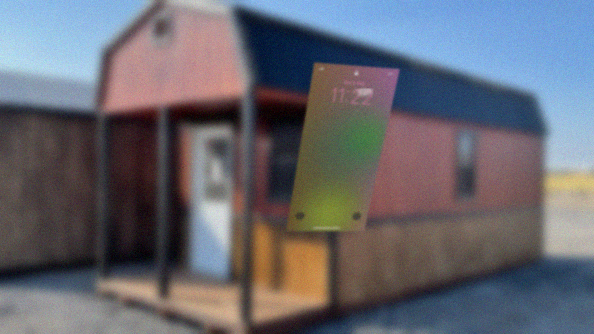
11 h 22 min
